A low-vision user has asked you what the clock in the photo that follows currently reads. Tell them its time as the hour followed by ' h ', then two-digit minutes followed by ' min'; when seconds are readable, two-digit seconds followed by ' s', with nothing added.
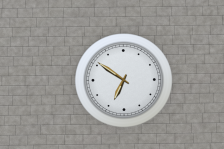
6 h 51 min
